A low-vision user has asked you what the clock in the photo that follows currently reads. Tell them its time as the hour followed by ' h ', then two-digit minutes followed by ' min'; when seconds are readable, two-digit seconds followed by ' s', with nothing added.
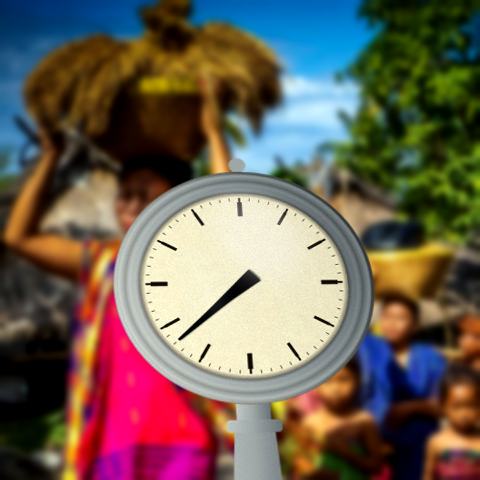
7 h 38 min
